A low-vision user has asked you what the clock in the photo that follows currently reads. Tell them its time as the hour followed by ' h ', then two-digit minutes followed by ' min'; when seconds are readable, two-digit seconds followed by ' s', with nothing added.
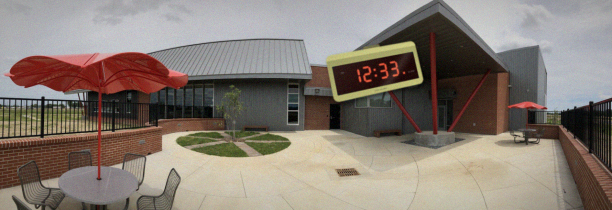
12 h 33 min
